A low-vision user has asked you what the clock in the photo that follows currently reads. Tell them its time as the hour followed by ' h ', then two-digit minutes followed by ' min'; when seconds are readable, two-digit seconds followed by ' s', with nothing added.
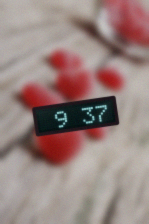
9 h 37 min
